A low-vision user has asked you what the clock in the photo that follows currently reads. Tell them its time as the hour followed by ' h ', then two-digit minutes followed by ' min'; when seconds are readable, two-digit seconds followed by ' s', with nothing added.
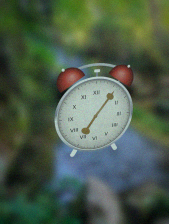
7 h 06 min
